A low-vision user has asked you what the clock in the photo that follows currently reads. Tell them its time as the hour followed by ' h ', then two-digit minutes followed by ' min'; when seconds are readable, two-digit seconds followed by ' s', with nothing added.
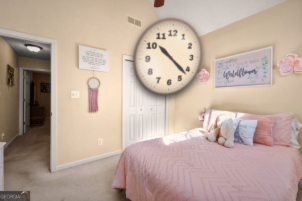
10 h 22 min
